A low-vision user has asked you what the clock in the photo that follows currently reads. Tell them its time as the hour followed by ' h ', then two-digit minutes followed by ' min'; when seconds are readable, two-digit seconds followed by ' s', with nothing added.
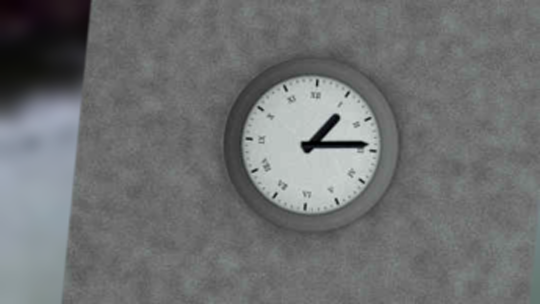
1 h 14 min
